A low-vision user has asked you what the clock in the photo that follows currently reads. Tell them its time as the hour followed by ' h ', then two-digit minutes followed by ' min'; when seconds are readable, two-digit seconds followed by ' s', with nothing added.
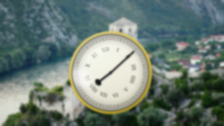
8 h 10 min
